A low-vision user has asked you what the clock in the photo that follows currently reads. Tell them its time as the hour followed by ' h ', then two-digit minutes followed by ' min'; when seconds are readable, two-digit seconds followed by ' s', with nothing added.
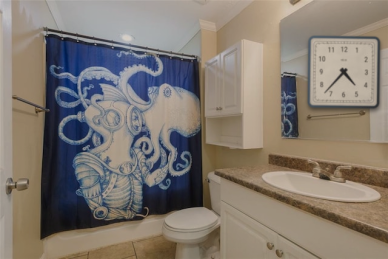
4 h 37 min
